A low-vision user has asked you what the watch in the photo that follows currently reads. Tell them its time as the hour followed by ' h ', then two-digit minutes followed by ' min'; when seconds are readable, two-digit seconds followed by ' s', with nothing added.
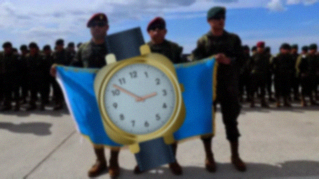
2 h 52 min
